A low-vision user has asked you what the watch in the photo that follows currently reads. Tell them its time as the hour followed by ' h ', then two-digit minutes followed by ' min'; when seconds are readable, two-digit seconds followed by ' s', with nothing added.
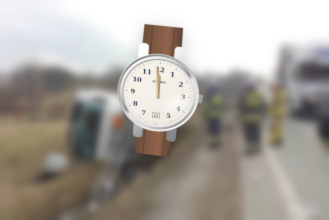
11 h 59 min
